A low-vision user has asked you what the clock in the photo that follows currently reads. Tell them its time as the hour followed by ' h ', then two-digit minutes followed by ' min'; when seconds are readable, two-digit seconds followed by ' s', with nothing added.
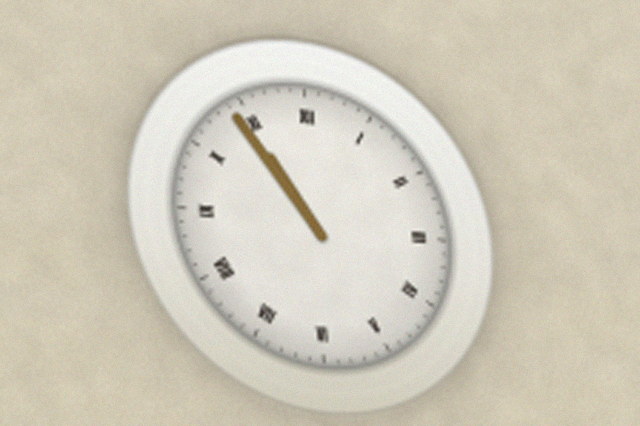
10 h 54 min
